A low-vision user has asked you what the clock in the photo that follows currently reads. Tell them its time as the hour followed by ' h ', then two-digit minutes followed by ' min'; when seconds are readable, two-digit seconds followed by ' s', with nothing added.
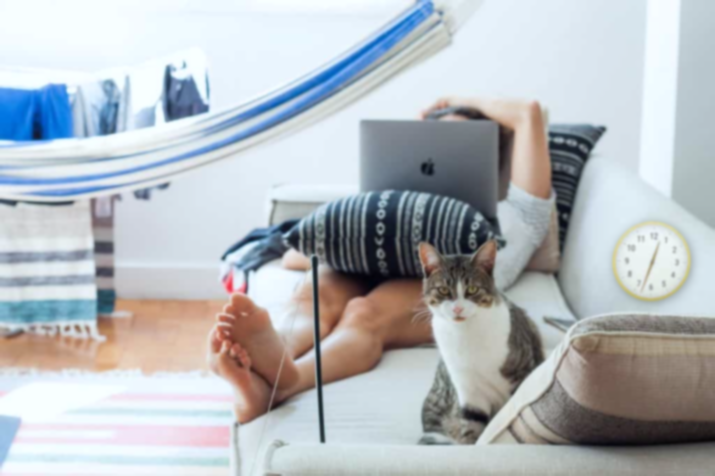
12 h 33 min
